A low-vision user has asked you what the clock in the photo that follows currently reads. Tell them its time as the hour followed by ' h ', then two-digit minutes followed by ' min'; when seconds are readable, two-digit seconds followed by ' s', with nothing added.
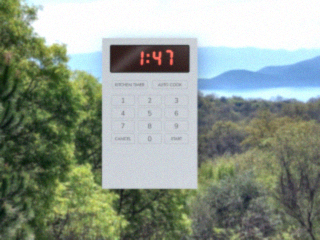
1 h 47 min
